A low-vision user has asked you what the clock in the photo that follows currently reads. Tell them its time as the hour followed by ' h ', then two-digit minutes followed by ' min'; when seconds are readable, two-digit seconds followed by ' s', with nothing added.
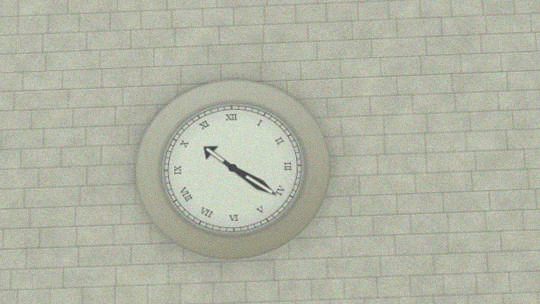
10 h 21 min
